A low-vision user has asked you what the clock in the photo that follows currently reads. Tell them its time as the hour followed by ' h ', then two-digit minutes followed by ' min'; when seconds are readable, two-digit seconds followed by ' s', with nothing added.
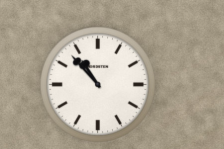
10 h 53 min
